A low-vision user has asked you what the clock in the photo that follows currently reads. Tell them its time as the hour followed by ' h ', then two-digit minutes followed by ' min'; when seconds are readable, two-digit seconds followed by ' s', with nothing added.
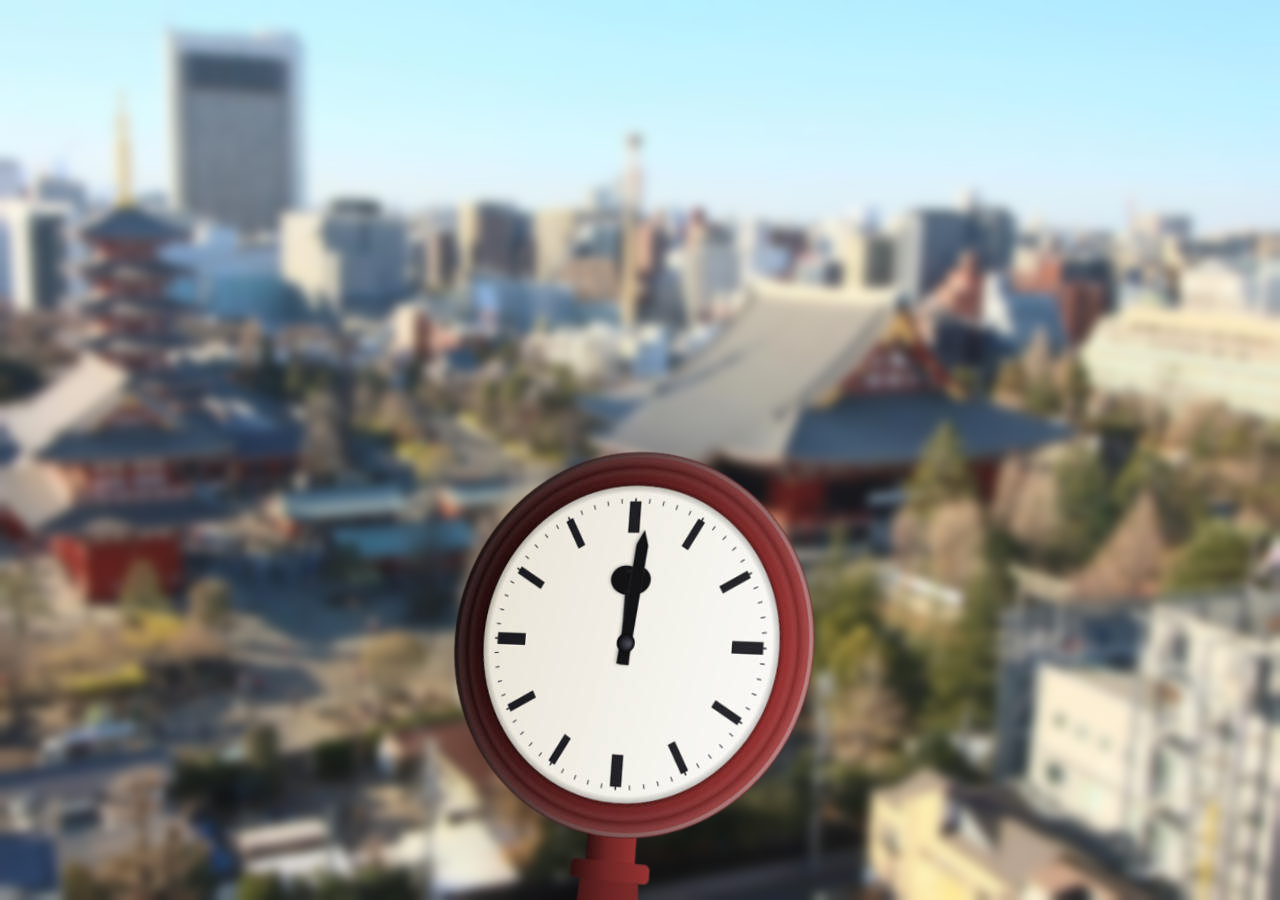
12 h 01 min
